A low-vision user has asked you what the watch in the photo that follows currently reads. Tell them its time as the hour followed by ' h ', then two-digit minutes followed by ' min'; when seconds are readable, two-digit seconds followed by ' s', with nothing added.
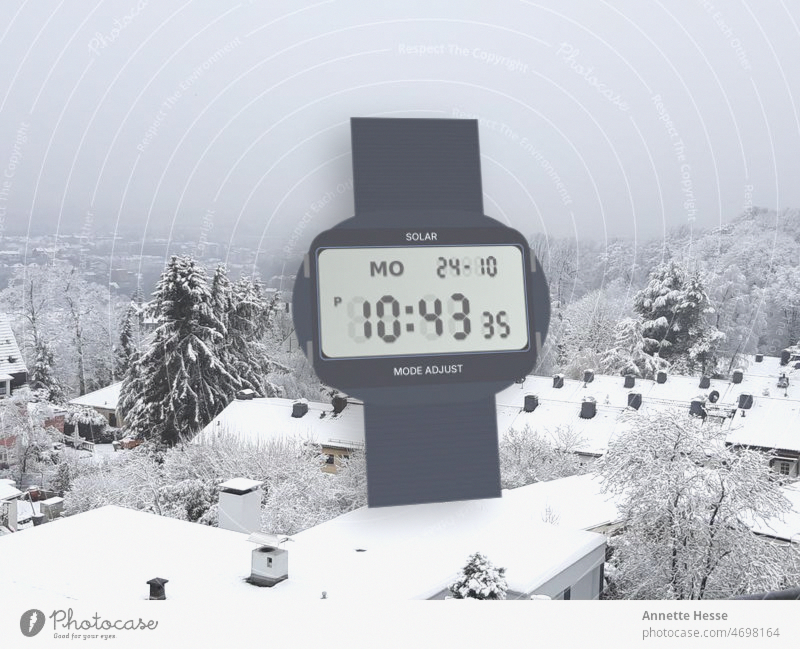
10 h 43 min 35 s
